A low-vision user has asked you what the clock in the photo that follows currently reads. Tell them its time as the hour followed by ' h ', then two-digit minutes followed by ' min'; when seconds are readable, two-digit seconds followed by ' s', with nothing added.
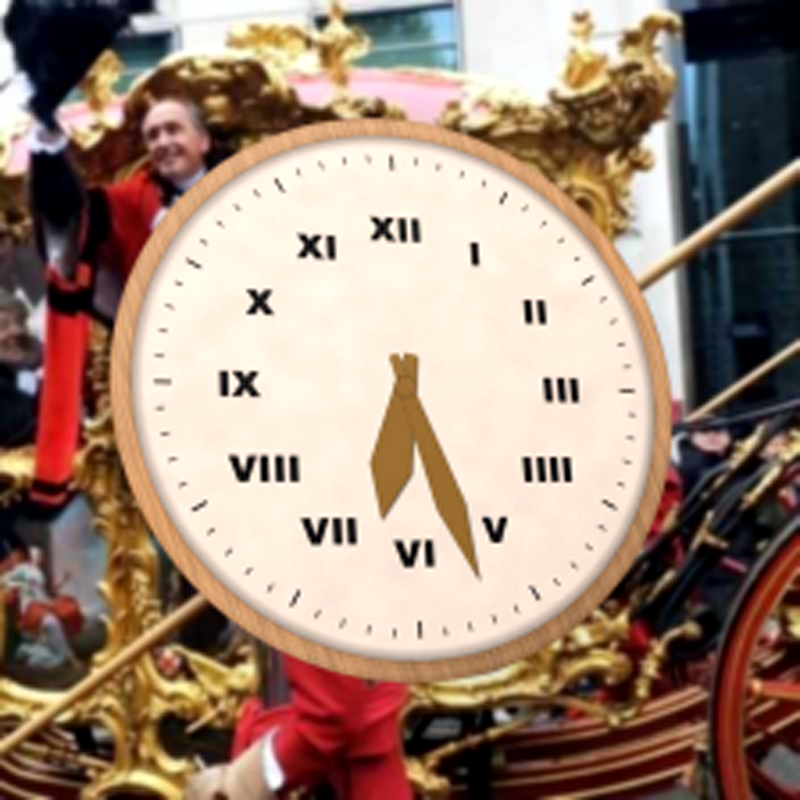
6 h 27 min
